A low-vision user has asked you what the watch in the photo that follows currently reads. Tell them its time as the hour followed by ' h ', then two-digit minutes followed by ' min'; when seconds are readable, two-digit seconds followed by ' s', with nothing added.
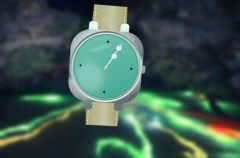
1 h 05 min
